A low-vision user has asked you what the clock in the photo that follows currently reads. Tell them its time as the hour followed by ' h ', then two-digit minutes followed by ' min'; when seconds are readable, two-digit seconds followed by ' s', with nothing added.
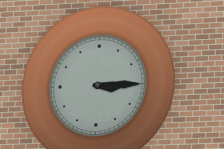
3 h 15 min
